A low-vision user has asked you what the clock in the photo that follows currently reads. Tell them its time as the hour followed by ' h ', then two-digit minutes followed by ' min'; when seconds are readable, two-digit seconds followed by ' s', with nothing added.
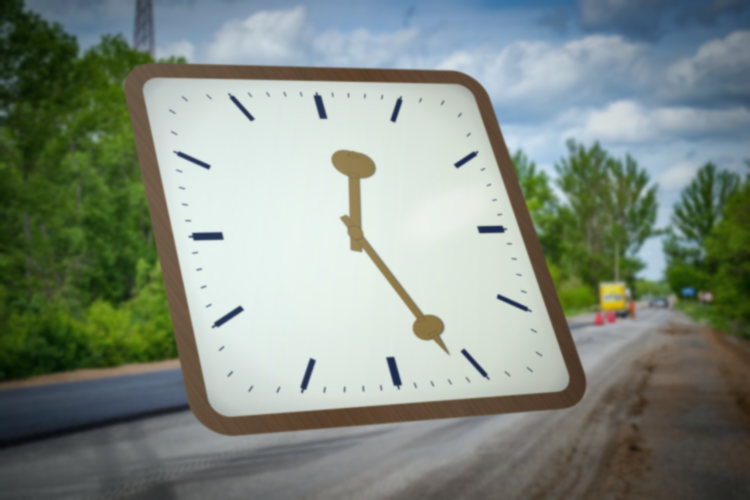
12 h 26 min
